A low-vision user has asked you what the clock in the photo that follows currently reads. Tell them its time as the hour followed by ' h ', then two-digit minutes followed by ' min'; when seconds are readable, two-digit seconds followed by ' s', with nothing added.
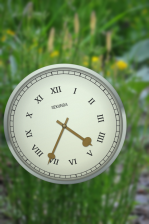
4 h 36 min
